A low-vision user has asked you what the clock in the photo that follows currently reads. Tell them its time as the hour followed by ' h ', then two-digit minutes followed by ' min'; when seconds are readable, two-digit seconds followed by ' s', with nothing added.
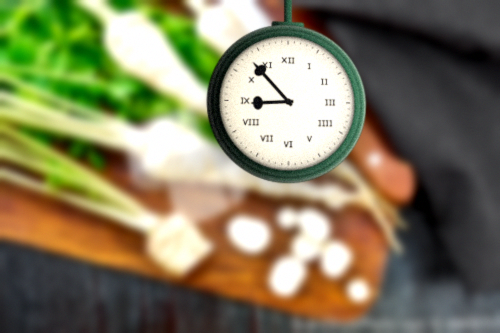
8 h 53 min
